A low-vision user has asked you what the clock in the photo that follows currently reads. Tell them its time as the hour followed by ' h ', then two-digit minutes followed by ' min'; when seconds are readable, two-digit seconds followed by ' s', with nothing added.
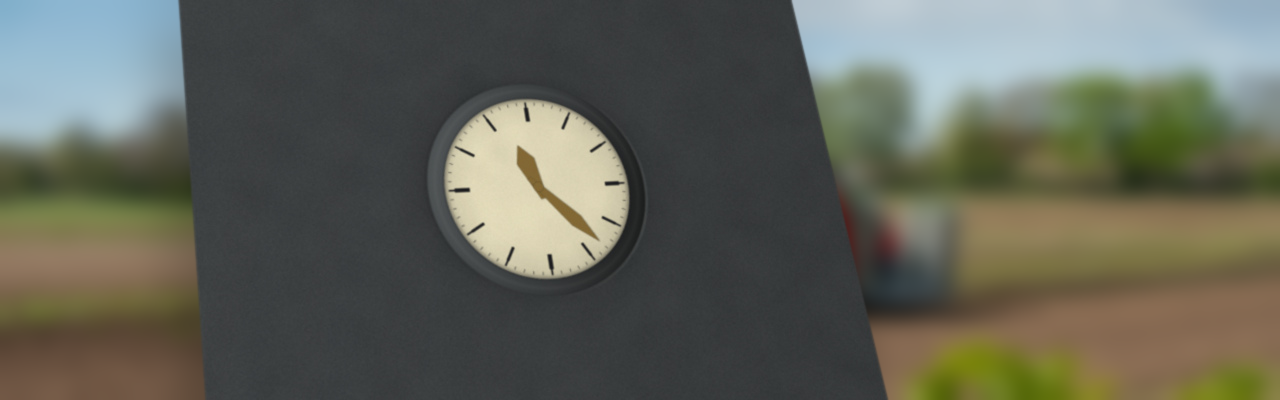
11 h 23 min
